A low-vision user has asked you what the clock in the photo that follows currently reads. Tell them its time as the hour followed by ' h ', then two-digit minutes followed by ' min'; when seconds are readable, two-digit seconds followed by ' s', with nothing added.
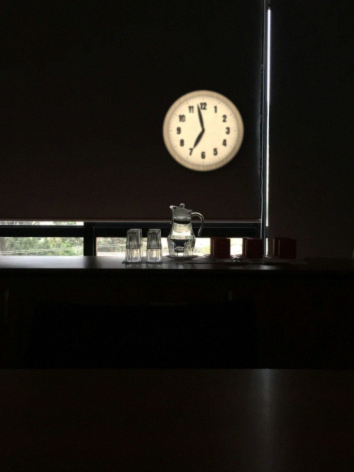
6 h 58 min
